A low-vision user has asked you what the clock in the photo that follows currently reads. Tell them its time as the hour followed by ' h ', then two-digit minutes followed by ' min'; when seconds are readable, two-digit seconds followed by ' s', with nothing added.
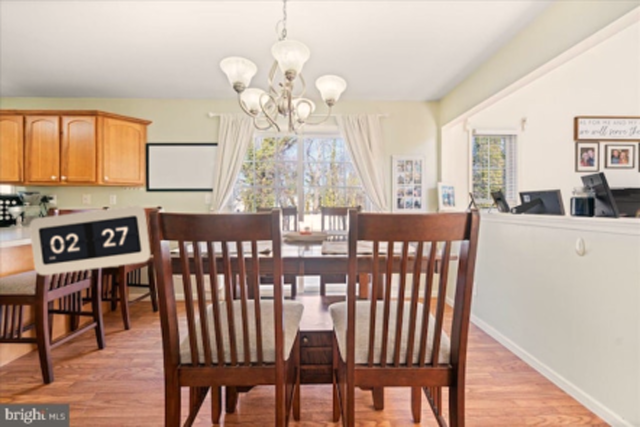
2 h 27 min
